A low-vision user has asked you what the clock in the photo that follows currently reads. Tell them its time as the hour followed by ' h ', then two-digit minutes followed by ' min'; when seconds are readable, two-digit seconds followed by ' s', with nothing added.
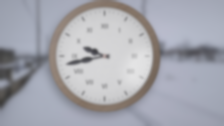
9 h 43 min
